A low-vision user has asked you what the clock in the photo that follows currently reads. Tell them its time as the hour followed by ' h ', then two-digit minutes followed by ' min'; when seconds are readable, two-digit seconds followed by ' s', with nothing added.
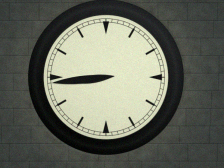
8 h 44 min
